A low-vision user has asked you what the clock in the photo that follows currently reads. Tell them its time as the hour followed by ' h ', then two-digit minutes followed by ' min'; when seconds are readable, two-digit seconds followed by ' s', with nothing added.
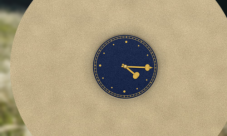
4 h 15 min
